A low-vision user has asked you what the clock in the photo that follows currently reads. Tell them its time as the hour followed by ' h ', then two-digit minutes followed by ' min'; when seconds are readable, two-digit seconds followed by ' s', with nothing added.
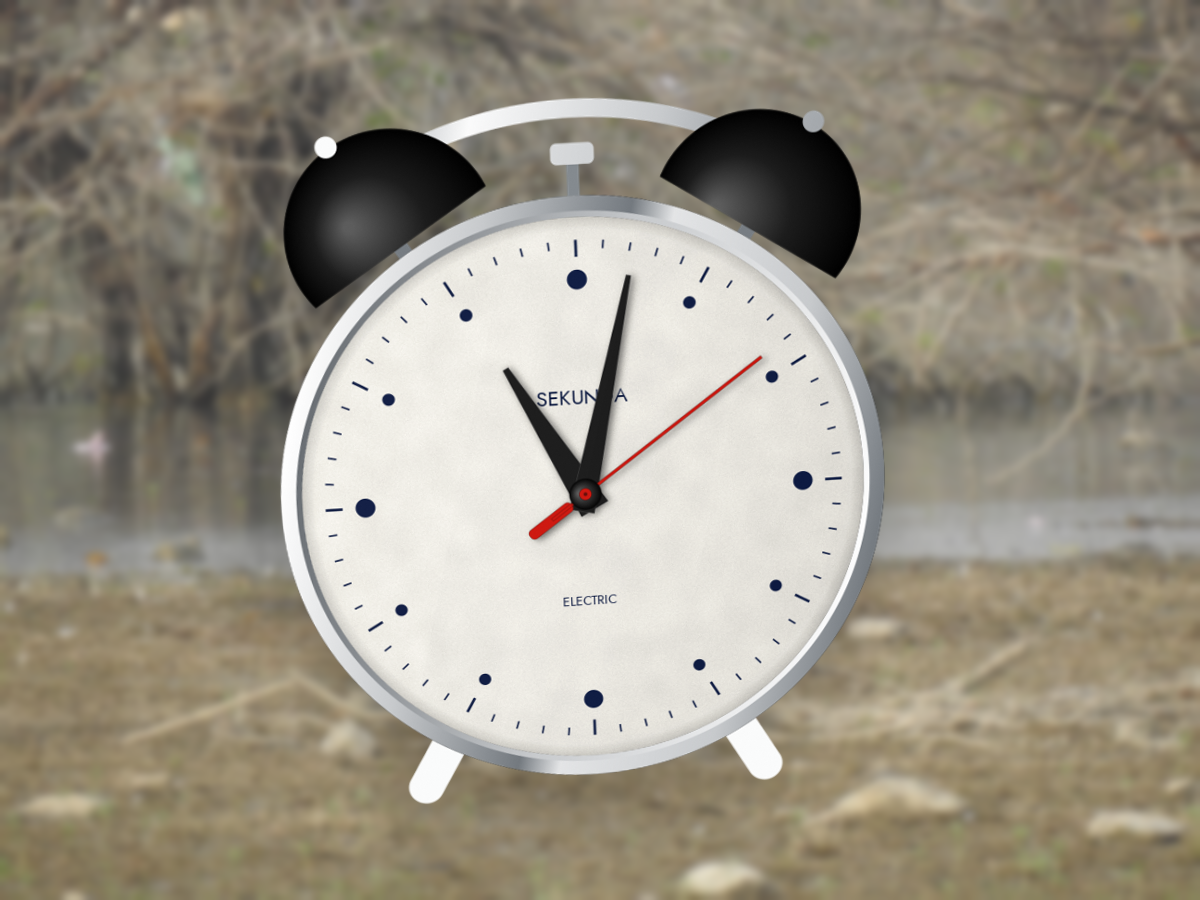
11 h 02 min 09 s
